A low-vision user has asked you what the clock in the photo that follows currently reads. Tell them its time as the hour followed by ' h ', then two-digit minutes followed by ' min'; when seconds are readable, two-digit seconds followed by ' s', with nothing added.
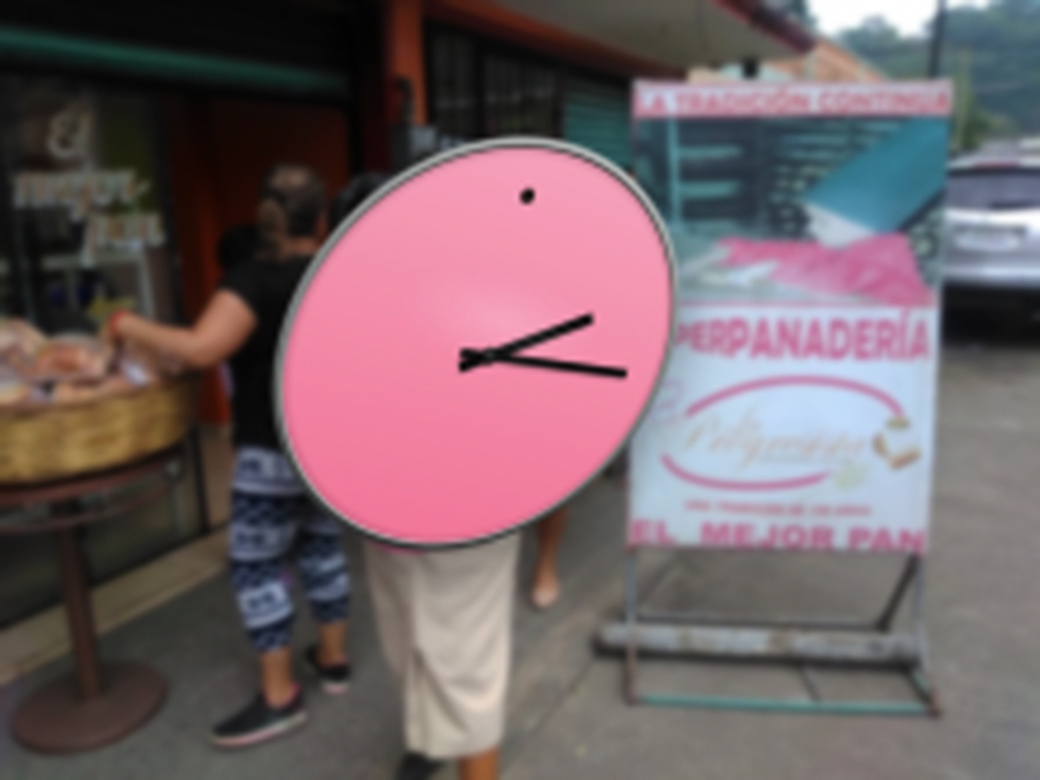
2 h 16 min
